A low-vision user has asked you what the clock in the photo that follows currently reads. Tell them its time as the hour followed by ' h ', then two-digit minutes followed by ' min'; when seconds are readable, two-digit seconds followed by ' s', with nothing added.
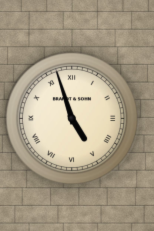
4 h 57 min
